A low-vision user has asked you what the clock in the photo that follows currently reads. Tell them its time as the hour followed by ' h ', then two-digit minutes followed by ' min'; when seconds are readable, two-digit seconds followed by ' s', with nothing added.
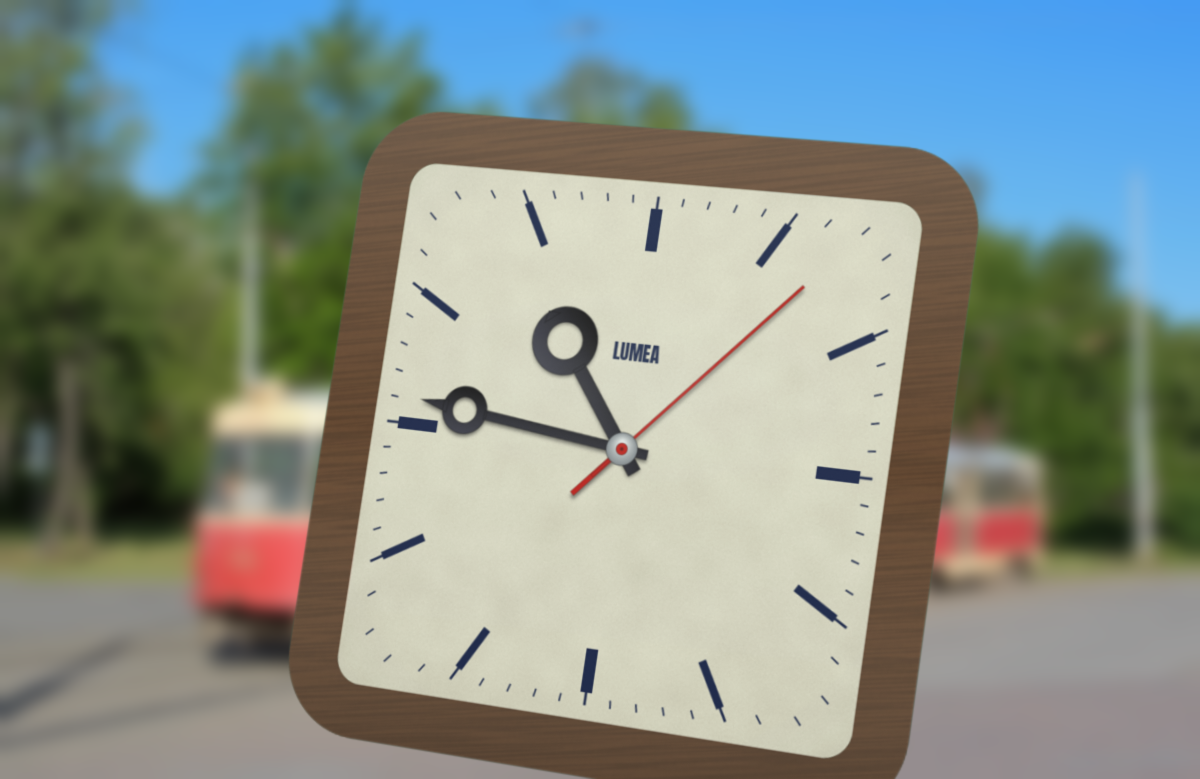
10 h 46 min 07 s
